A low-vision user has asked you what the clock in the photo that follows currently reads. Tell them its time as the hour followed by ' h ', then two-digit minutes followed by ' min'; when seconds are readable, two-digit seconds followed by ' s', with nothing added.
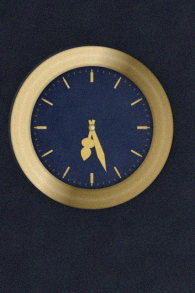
6 h 27 min
